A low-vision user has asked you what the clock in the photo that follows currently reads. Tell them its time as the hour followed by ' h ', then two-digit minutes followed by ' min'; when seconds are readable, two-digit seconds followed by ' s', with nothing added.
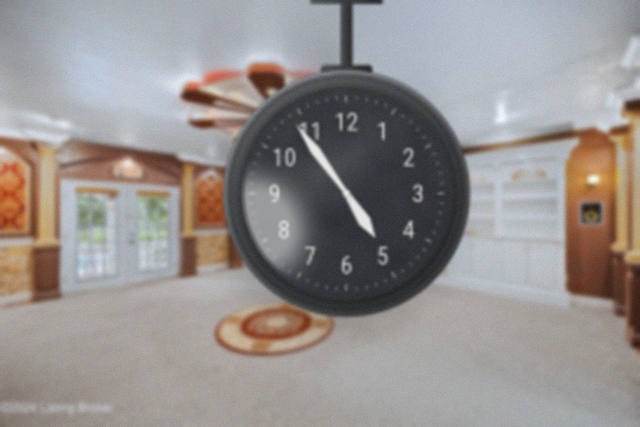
4 h 54 min
